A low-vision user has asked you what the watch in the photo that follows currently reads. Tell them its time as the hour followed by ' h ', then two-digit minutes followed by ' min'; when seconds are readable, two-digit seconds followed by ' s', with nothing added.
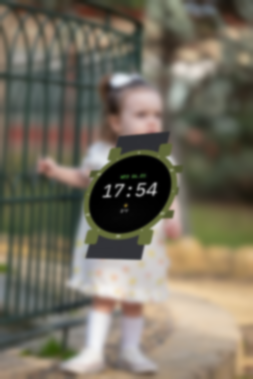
17 h 54 min
